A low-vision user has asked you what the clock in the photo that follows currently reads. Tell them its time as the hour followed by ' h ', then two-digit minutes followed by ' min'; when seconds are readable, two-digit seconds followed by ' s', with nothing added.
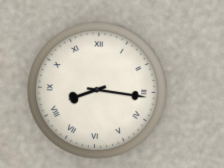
8 h 16 min
